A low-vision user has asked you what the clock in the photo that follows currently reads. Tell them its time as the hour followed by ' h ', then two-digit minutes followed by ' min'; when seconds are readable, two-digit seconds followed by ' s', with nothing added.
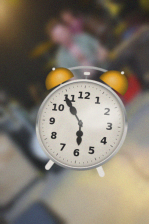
5 h 54 min
